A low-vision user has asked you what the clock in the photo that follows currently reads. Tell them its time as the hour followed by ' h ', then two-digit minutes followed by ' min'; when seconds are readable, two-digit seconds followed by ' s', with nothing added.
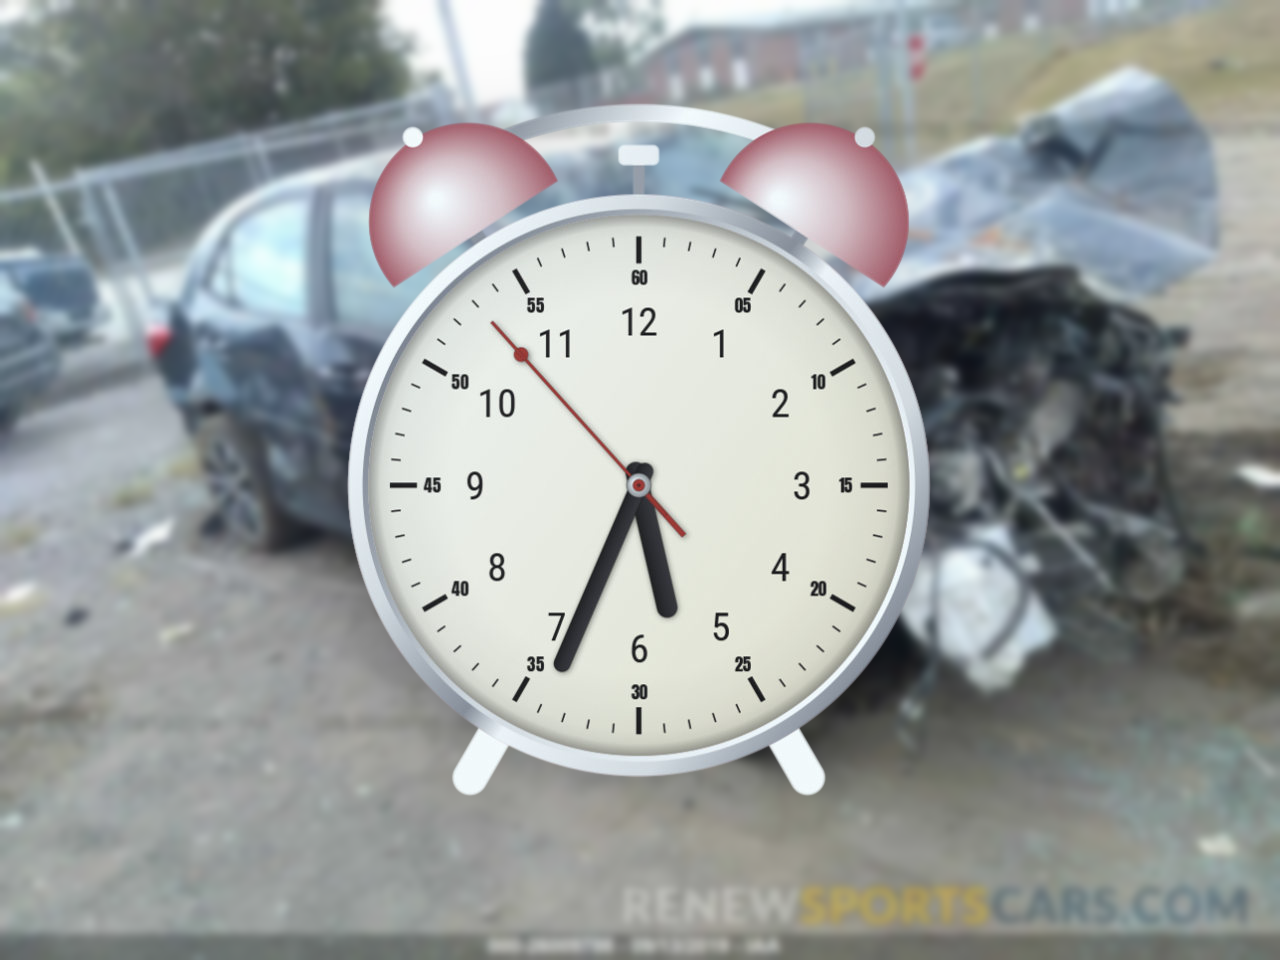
5 h 33 min 53 s
